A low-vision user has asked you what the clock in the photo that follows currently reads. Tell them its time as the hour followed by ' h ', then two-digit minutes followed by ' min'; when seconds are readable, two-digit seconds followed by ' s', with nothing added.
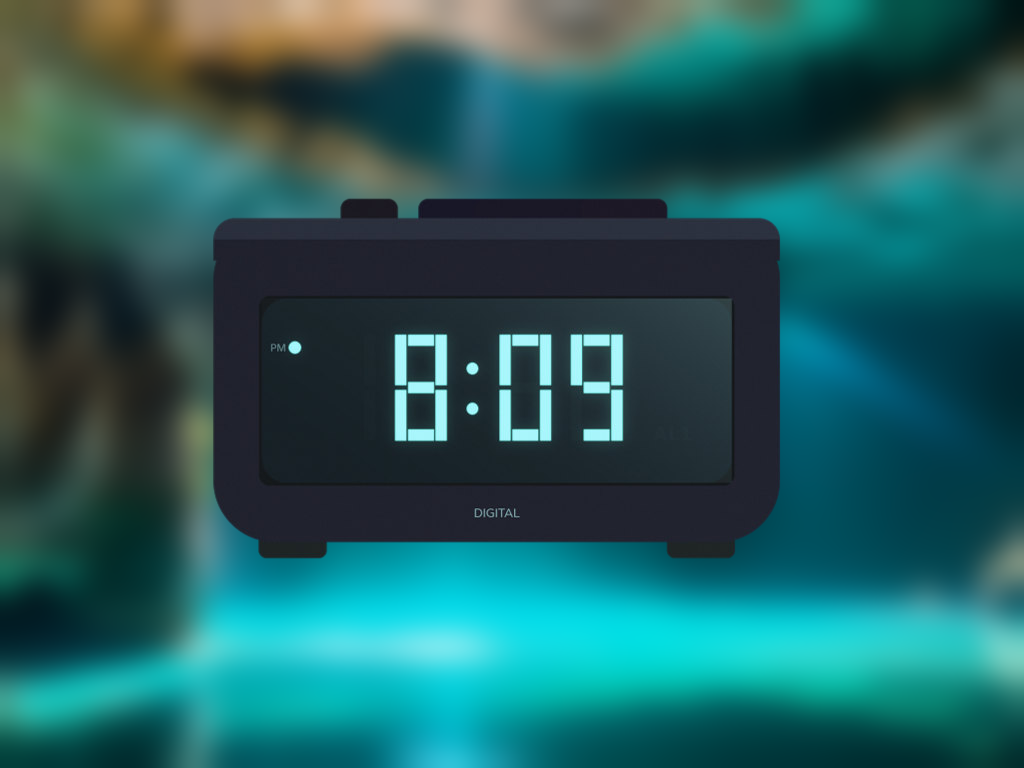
8 h 09 min
